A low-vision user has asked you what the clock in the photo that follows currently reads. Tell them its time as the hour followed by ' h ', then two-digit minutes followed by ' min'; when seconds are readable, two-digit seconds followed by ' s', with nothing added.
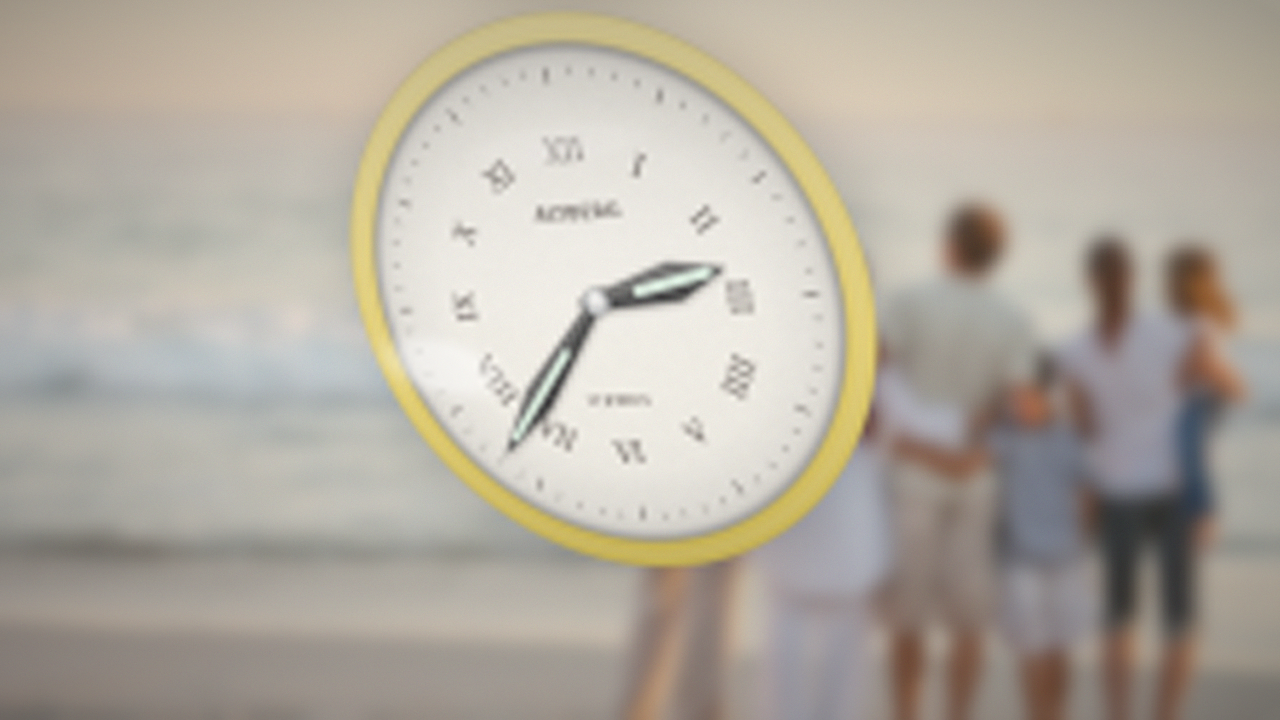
2 h 37 min
